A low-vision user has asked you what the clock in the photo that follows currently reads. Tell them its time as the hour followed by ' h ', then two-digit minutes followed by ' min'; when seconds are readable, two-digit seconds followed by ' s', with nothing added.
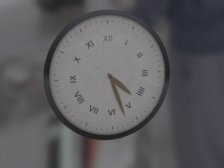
4 h 27 min
